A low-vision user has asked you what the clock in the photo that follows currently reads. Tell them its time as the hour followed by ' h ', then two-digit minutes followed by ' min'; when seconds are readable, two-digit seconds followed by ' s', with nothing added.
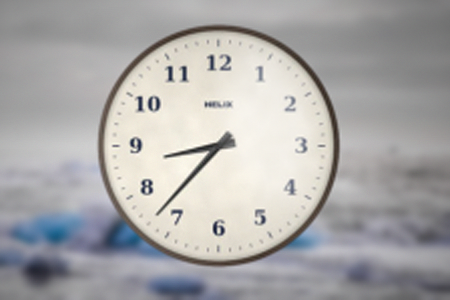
8 h 37 min
